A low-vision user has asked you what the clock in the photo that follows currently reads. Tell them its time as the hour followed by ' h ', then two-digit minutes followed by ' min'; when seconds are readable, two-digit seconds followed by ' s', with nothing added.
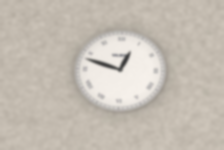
12 h 48 min
